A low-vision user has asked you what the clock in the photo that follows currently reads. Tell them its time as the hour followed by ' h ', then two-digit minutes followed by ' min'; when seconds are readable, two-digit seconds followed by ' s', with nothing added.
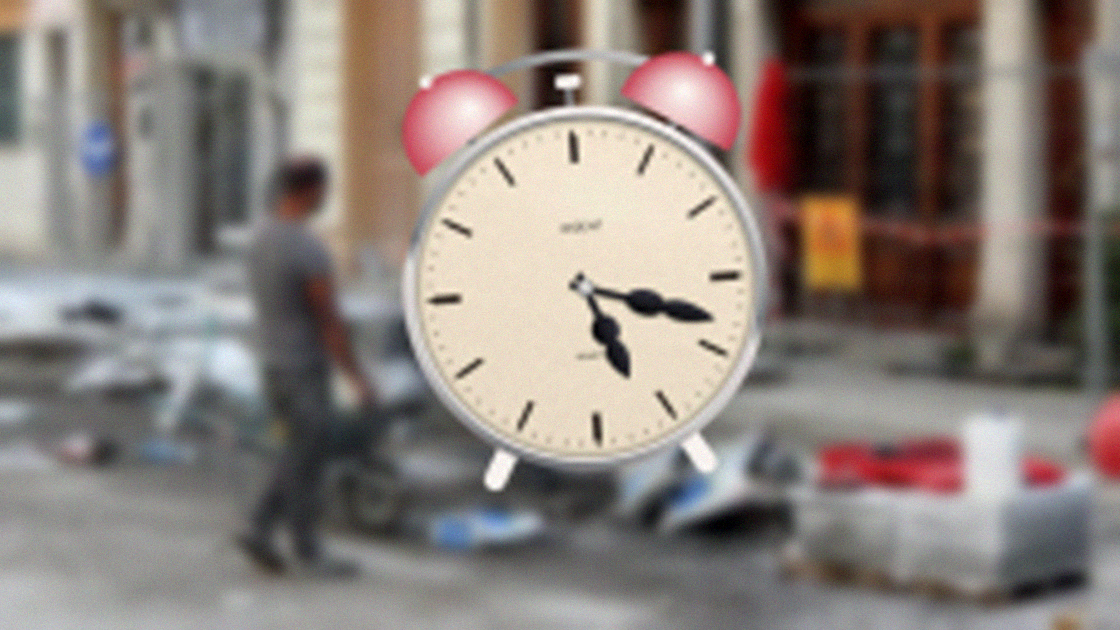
5 h 18 min
